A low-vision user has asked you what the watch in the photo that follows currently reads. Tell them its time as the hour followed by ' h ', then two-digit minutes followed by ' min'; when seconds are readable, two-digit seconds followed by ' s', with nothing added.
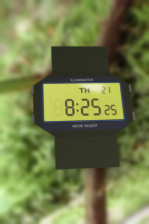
8 h 25 min 25 s
